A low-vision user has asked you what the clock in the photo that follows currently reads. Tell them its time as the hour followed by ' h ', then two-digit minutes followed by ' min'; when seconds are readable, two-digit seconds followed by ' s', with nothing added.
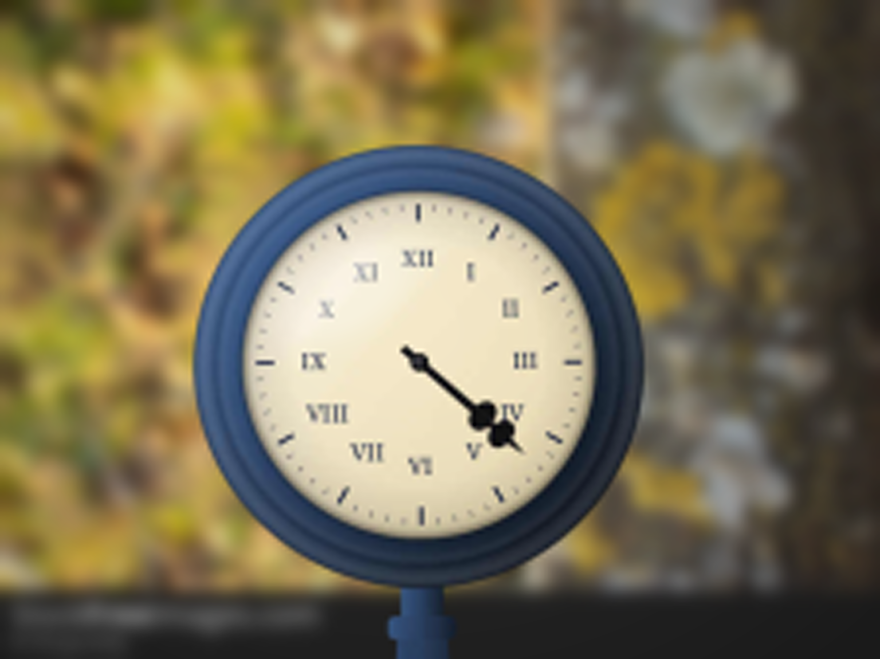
4 h 22 min
